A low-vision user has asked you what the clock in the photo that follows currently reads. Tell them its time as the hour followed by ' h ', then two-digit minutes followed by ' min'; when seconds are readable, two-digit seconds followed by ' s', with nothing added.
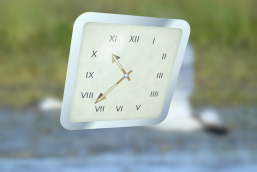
10 h 37 min
